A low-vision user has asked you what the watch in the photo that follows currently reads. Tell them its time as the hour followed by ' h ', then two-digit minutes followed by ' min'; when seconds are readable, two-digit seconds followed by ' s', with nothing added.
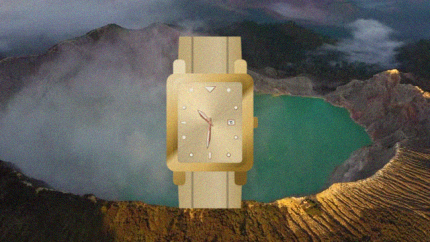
10 h 31 min
